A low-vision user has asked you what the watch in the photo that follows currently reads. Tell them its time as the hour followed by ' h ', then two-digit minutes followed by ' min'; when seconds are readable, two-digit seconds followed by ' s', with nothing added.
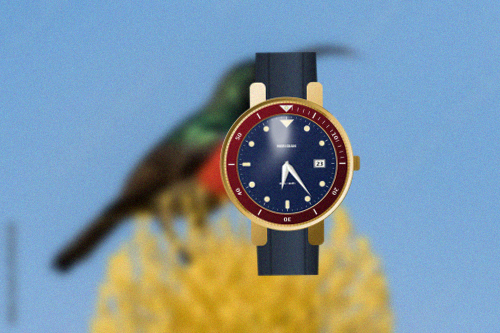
6 h 24 min
